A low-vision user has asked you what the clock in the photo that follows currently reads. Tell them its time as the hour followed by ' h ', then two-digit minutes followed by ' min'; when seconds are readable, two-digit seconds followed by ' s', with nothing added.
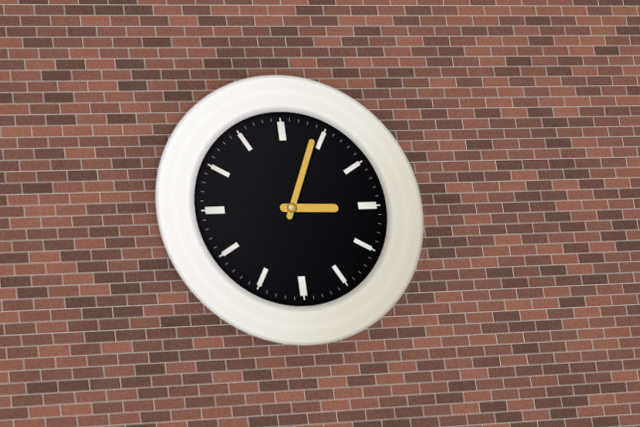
3 h 04 min
